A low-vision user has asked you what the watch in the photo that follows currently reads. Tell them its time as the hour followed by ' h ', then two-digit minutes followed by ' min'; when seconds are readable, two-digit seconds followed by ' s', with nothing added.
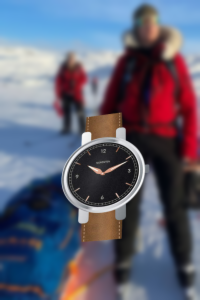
10 h 11 min
